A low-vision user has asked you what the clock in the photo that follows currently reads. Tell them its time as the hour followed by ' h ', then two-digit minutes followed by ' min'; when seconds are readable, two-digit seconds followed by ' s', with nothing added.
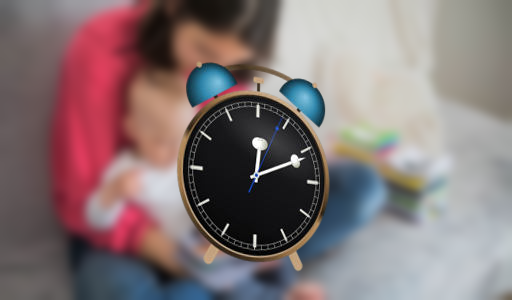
12 h 11 min 04 s
